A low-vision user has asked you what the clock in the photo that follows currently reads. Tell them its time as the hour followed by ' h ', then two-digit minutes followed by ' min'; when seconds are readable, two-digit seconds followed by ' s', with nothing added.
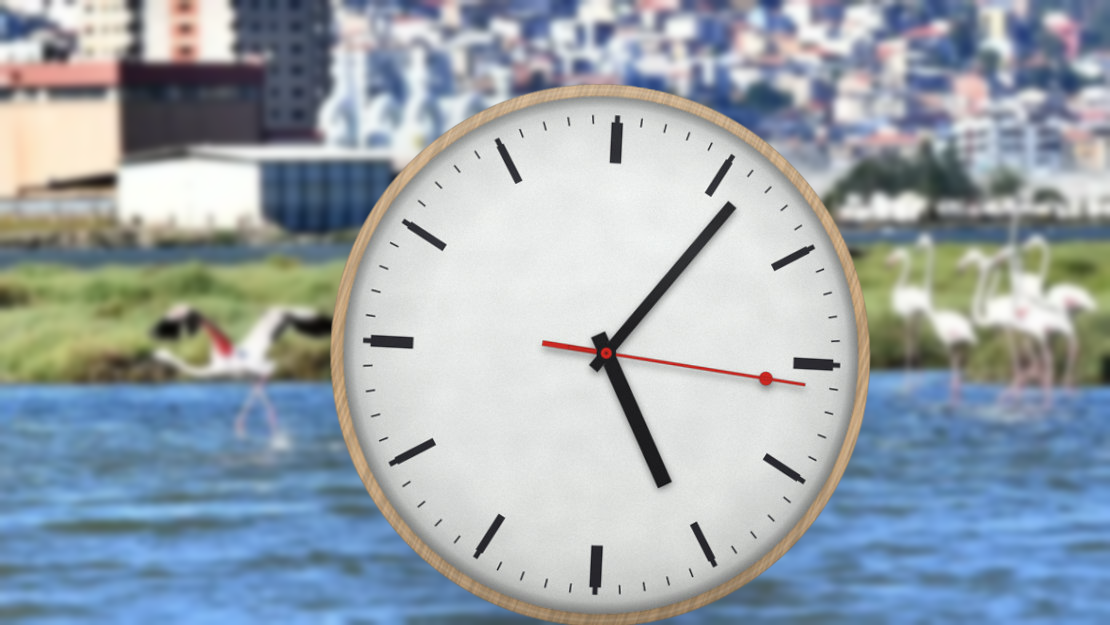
5 h 06 min 16 s
